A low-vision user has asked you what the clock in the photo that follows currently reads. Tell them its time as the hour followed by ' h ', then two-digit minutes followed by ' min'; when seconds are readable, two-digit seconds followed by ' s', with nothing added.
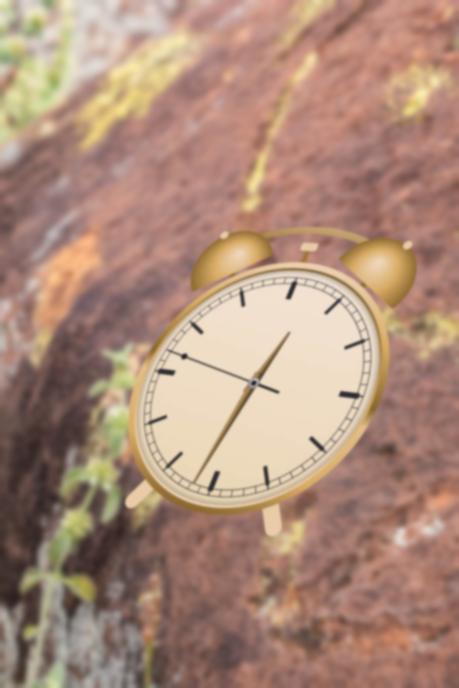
12 h 31 min 47 s
